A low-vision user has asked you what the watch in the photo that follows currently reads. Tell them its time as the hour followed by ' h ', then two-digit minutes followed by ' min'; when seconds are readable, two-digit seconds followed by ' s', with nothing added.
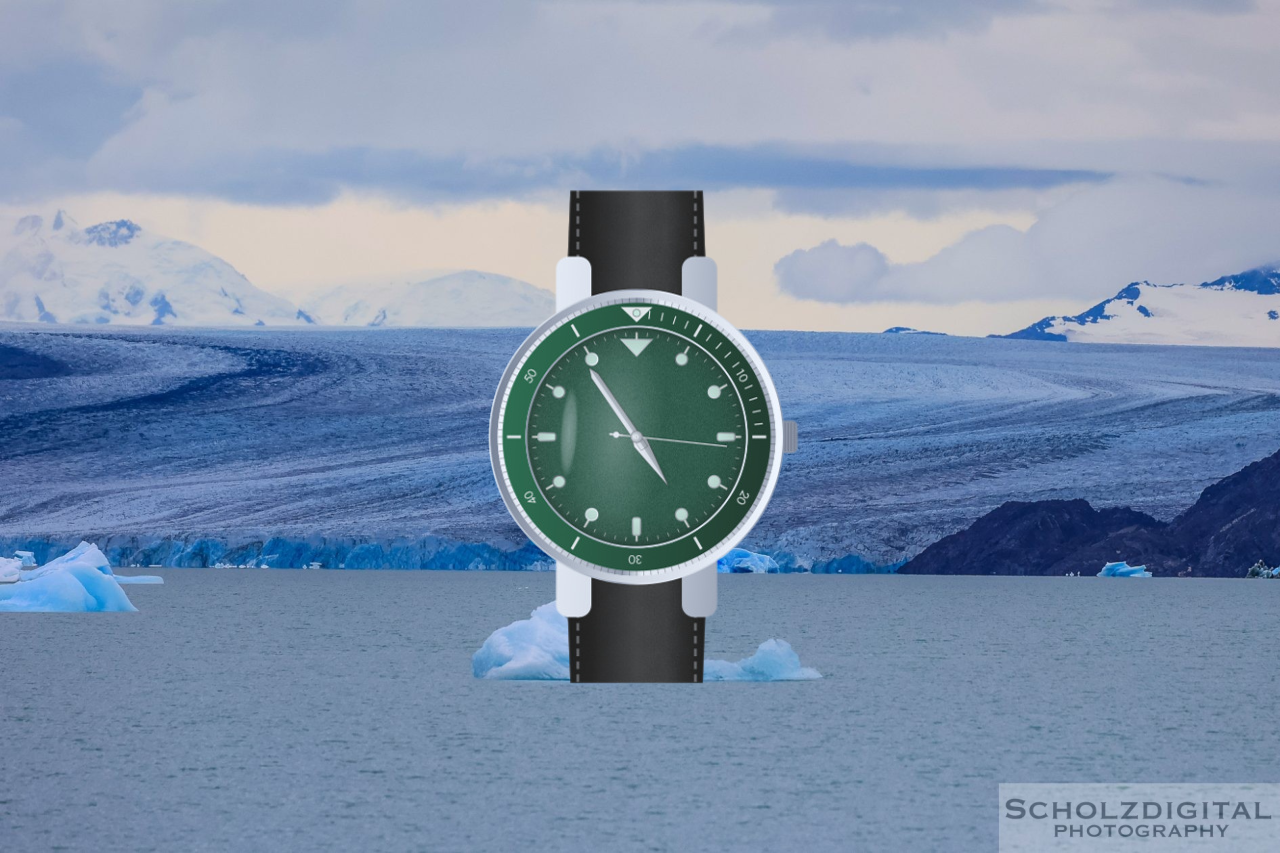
4 h 54 min 16 s
